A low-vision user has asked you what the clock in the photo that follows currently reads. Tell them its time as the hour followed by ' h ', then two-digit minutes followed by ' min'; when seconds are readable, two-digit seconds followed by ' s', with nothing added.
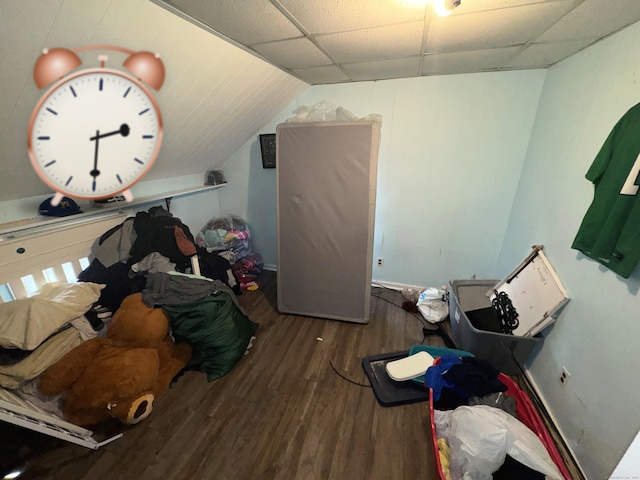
2 h 30 min
